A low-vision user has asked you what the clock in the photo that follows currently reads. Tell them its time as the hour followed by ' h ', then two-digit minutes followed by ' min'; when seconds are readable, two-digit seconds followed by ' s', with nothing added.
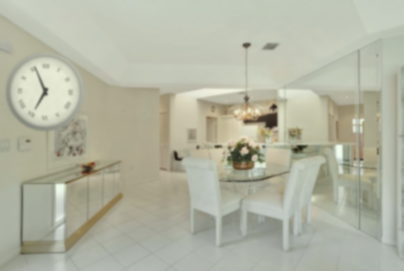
6 h 56 min
